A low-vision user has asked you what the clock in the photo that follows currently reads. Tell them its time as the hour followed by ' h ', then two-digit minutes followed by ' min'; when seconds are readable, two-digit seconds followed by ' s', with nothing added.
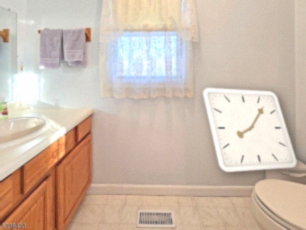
8 h 07 min
